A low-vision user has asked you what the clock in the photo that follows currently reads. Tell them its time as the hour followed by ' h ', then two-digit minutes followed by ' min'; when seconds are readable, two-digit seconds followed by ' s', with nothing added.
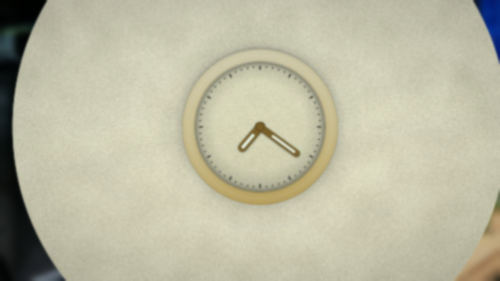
7 h 21 min
